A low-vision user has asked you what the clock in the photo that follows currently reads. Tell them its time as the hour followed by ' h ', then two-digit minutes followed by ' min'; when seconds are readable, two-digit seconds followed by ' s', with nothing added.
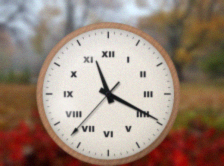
11 h 19 min 37 s
